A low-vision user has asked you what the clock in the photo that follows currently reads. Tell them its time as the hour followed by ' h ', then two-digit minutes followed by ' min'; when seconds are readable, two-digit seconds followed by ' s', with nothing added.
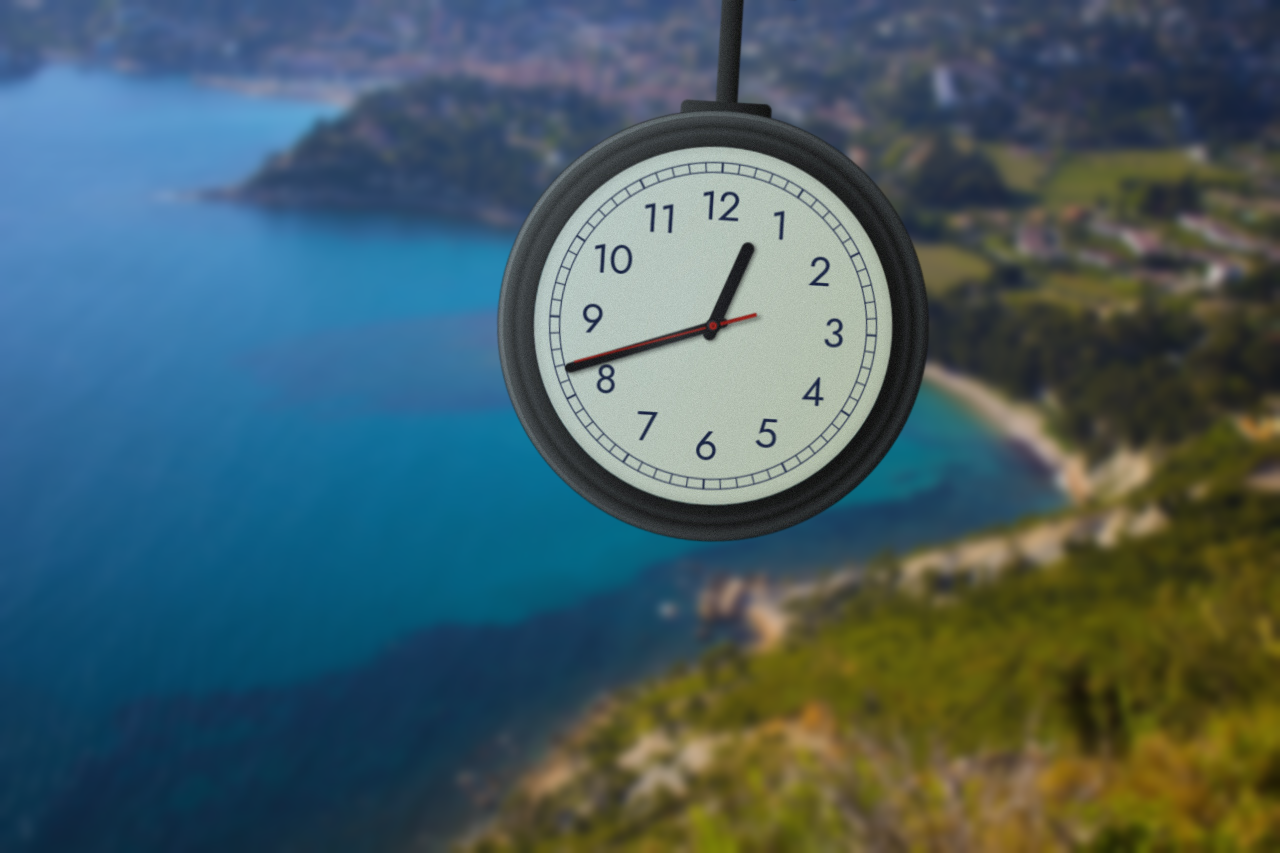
12 h 41 min 42 s
